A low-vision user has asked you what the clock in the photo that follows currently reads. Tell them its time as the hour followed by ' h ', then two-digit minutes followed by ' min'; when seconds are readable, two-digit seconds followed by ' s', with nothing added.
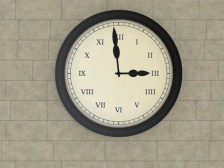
2 h 59 min
